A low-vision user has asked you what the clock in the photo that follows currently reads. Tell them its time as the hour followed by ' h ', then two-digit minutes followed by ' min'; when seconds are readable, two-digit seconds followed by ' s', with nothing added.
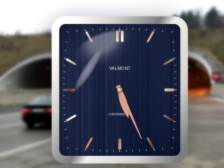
5 h 26 min
